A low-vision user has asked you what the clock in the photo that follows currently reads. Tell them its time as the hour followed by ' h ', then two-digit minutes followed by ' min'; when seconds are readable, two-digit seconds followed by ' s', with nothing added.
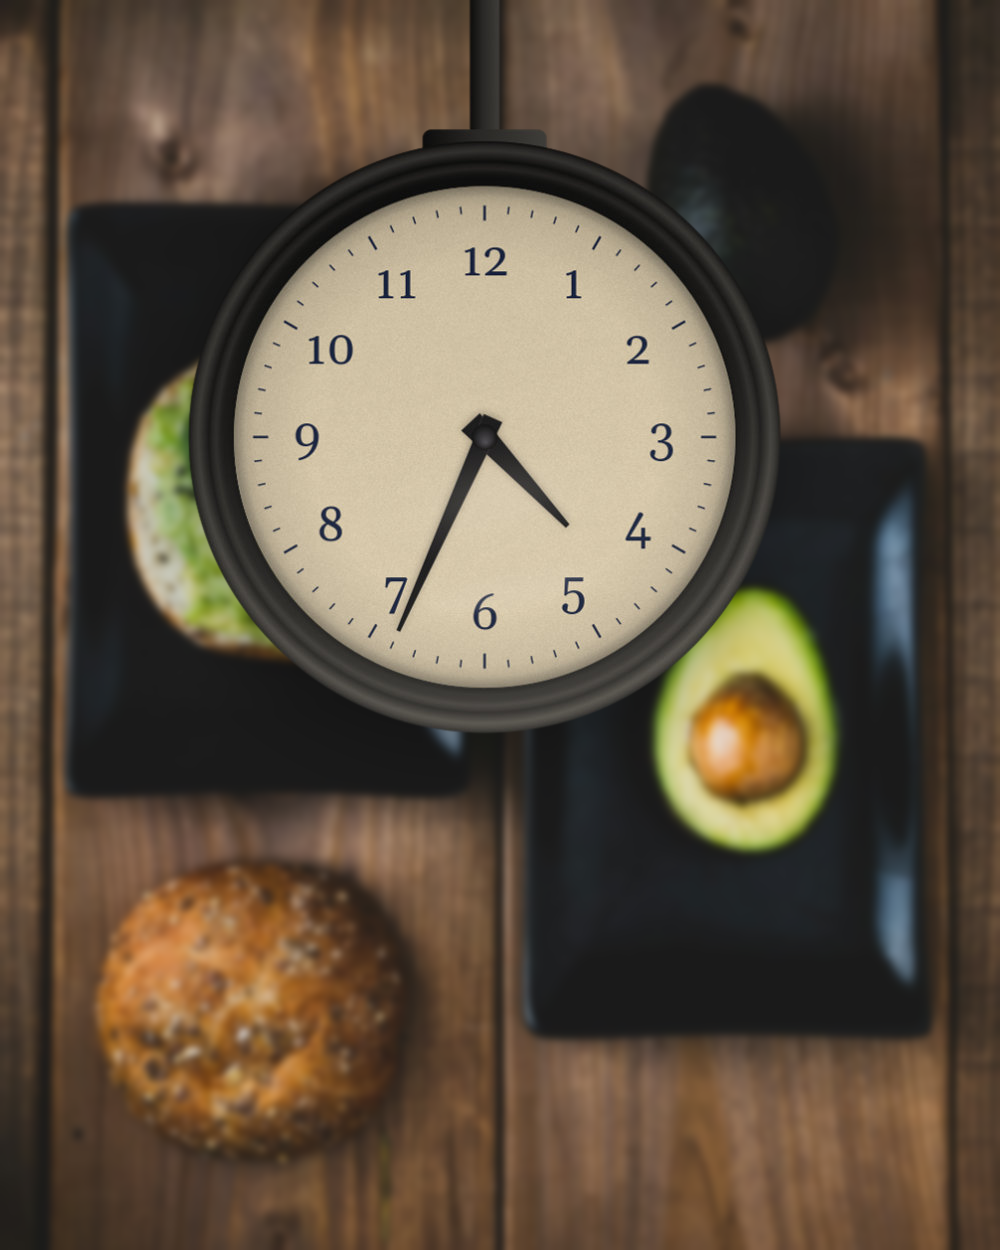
4 h 34 min
